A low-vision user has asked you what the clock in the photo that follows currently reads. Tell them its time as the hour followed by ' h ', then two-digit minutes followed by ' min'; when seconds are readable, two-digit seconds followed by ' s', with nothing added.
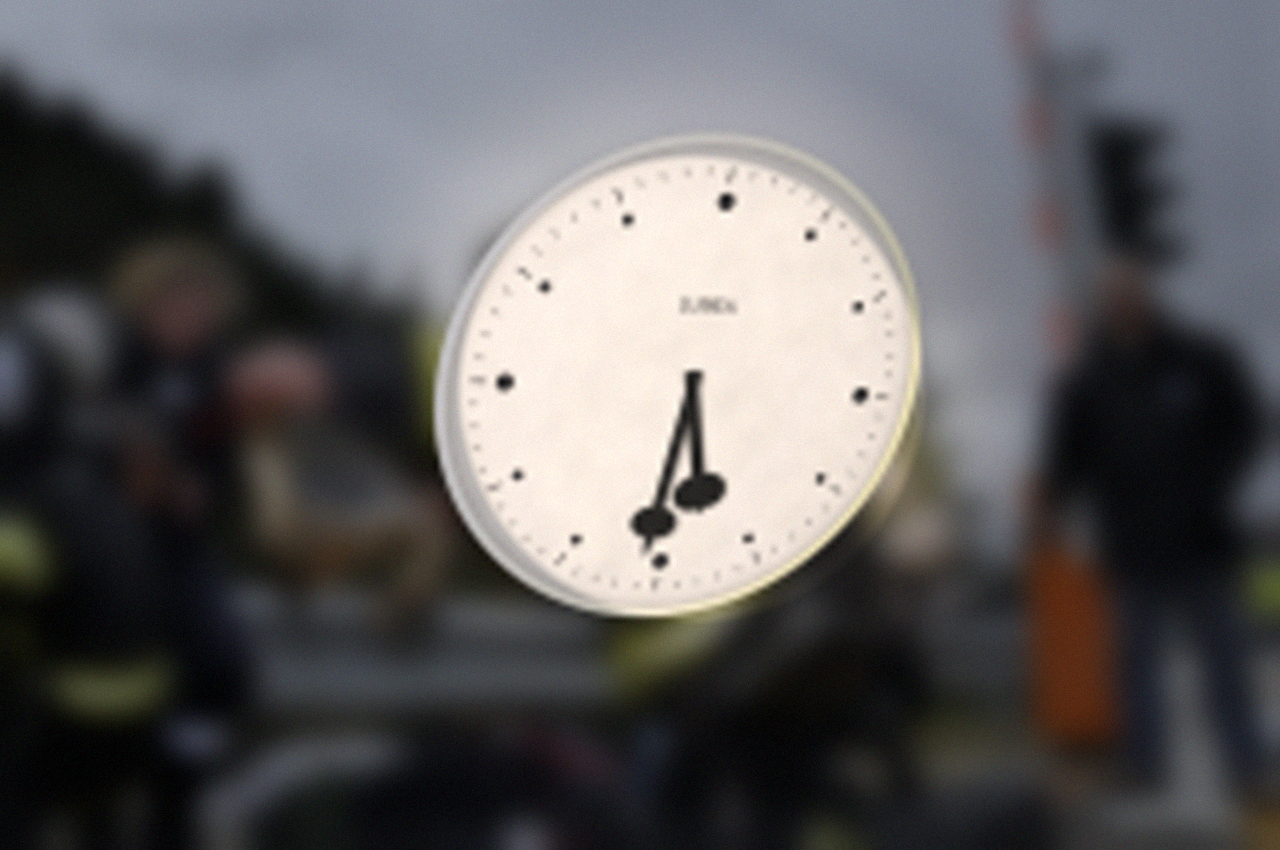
5 h 31 min
